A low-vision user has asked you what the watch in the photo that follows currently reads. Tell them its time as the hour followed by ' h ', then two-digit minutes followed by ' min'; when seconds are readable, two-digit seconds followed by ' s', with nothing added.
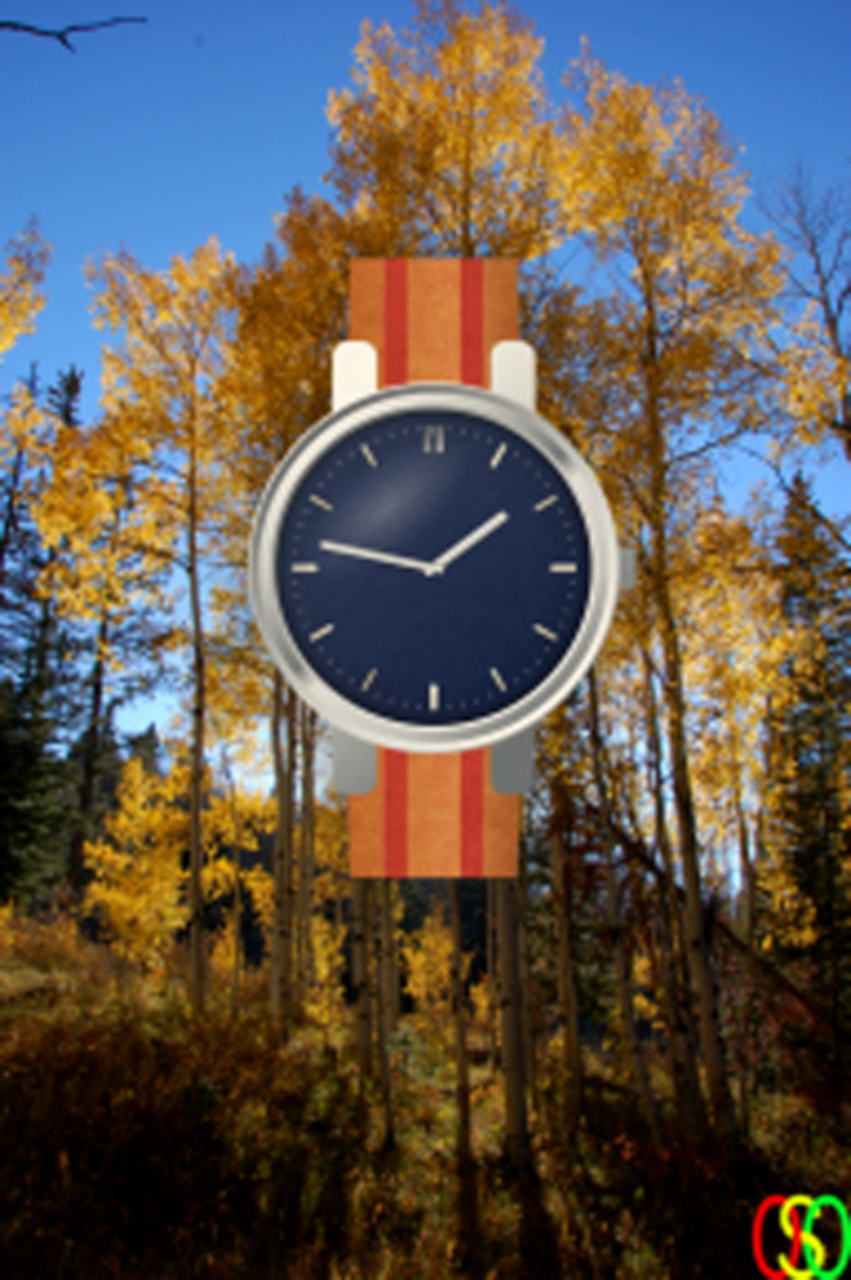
1 h 47 min
